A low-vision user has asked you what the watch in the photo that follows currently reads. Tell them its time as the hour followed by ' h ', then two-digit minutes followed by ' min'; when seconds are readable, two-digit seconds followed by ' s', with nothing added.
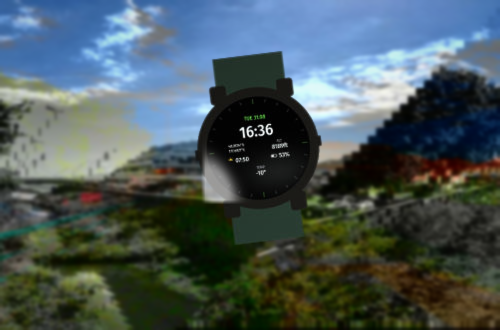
16 h 36 min
